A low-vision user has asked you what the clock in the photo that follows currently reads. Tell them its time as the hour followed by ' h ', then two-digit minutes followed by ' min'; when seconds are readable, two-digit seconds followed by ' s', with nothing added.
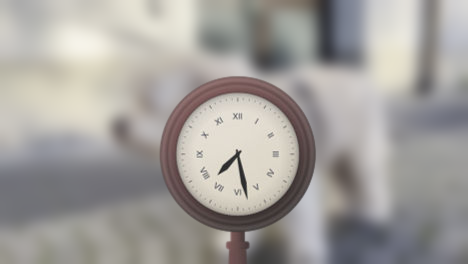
7 h 28 min
